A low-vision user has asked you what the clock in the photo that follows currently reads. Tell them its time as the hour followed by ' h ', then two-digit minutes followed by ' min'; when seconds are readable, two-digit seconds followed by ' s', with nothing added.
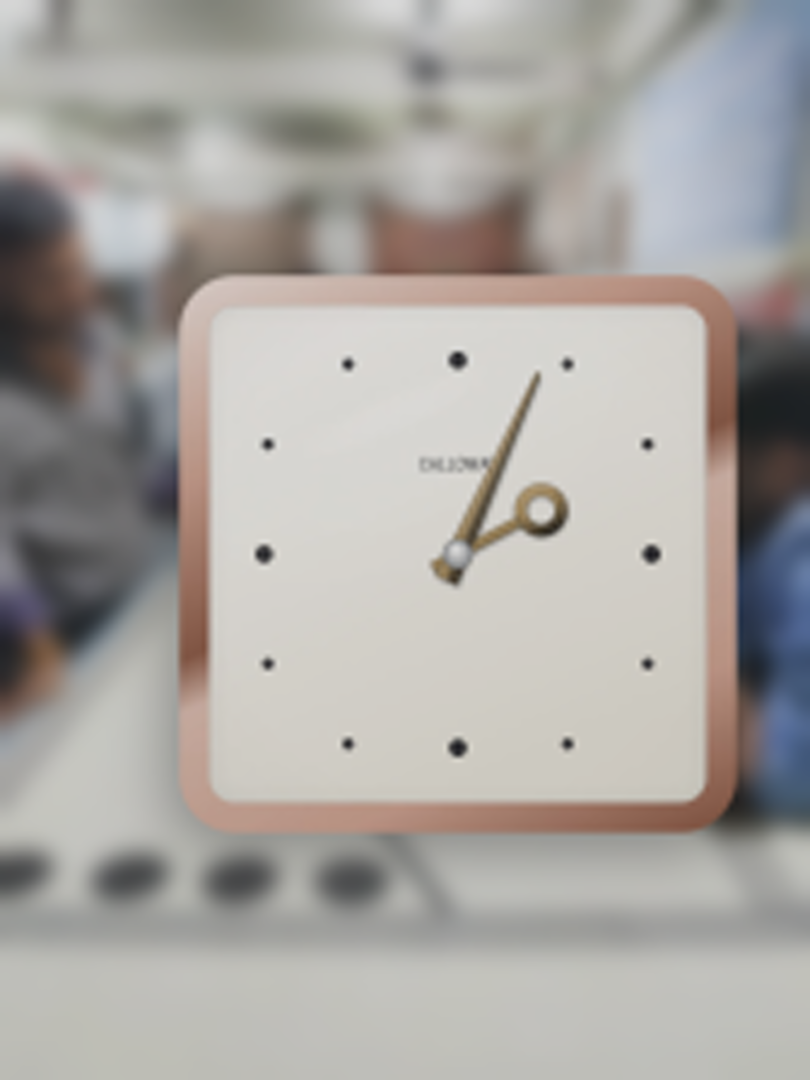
2 h 04 min
